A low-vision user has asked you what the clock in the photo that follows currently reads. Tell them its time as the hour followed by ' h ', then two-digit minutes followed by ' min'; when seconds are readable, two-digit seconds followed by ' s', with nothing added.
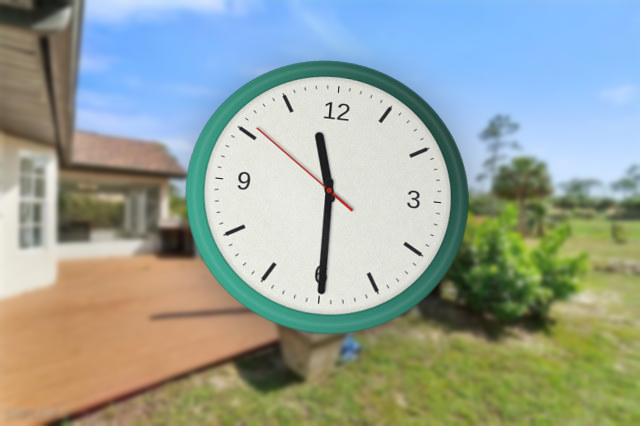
11 h 29 min 51 s
